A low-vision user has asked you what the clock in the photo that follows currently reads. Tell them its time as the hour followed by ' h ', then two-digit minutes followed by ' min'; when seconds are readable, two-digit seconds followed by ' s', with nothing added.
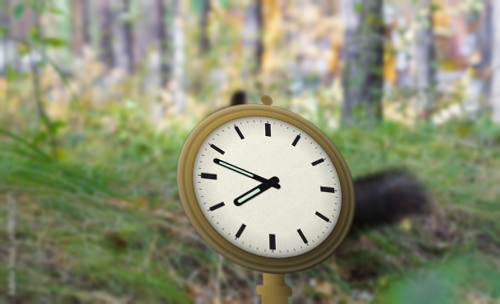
7 h 48 min
